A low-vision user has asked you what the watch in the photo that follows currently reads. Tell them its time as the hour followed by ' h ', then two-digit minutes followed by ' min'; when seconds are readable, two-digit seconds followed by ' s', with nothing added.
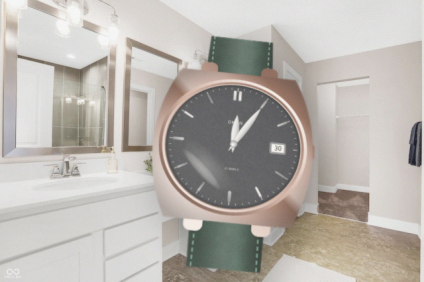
12 h 05 min
